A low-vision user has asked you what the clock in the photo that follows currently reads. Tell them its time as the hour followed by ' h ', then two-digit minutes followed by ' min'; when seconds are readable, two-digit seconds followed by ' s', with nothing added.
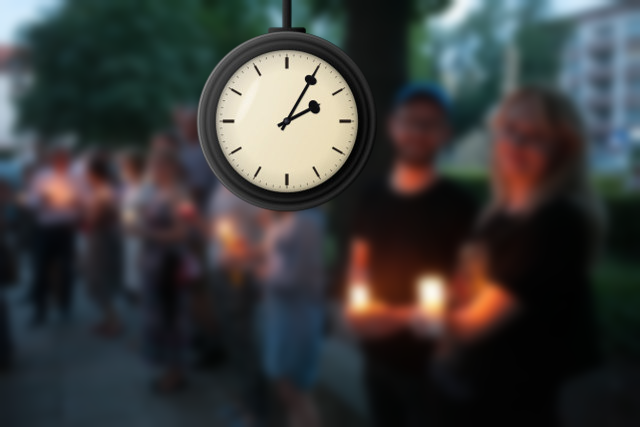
2 h 05 min
